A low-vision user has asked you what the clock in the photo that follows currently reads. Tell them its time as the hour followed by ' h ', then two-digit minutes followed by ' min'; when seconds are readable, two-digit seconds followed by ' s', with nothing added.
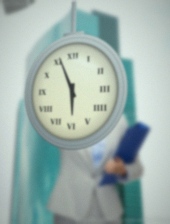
5 h 56 min
